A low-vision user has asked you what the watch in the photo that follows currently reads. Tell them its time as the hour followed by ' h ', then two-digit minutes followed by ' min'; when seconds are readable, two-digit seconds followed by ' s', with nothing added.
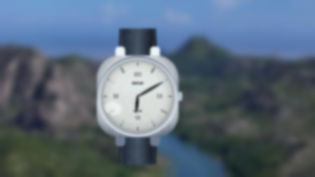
6 h 10 min
